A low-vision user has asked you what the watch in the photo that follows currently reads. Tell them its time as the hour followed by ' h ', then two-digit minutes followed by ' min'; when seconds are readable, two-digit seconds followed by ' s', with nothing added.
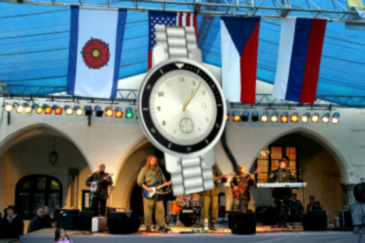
1 h 07 min
